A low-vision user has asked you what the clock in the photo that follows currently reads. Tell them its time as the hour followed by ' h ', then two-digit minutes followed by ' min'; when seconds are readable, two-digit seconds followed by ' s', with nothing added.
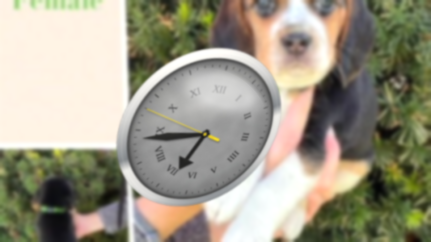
6 h 43 min 48 s
